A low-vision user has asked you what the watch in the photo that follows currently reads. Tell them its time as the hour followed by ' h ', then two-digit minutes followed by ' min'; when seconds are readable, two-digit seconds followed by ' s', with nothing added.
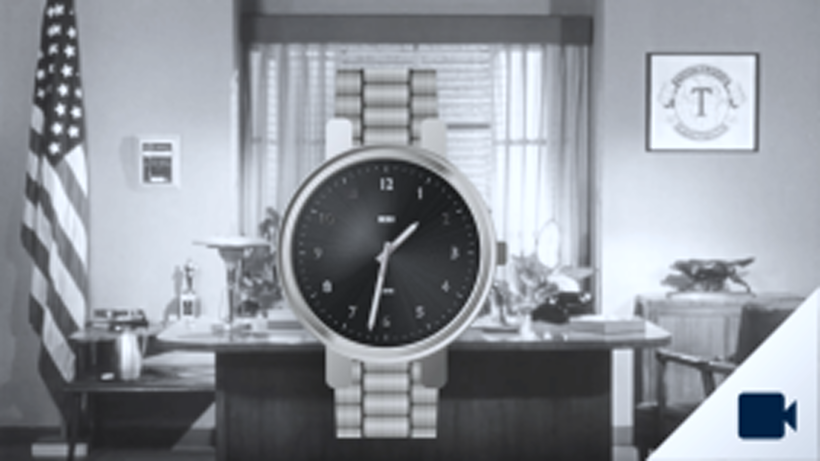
1 h 32 min
